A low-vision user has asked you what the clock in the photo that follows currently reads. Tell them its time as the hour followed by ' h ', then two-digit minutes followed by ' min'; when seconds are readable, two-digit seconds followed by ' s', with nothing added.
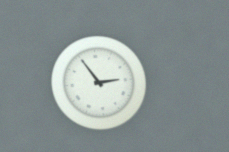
2 h 55 min
